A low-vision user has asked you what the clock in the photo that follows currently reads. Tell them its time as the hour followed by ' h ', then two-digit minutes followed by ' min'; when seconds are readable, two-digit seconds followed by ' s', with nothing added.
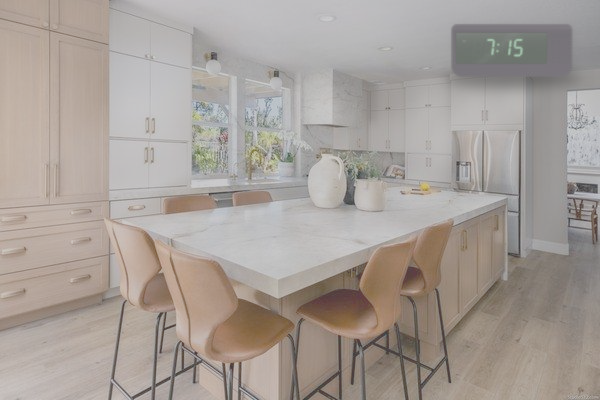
7 h 15 min
